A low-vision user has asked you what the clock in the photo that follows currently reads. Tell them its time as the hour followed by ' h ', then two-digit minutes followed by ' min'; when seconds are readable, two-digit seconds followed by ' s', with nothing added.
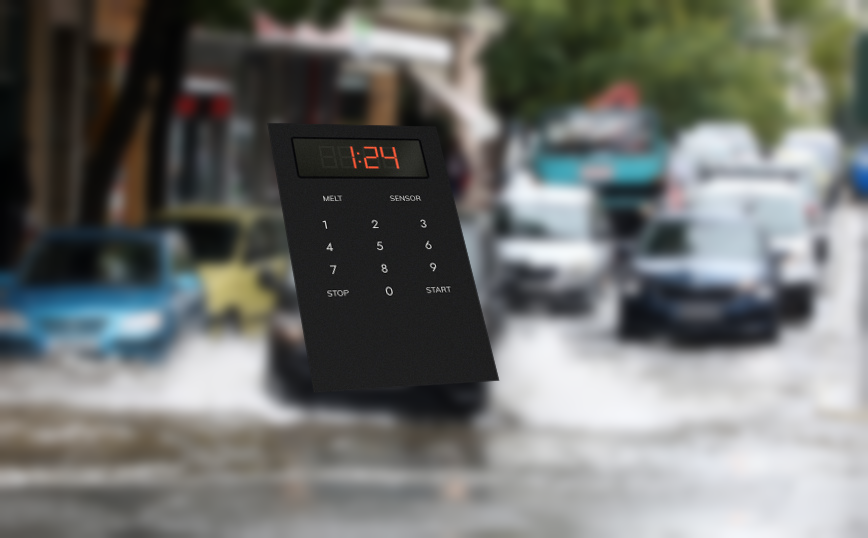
1 h 24 min
